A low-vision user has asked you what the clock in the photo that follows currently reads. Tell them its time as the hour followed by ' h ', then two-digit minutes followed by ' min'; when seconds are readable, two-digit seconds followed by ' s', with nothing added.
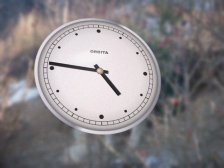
4 h 46 min
